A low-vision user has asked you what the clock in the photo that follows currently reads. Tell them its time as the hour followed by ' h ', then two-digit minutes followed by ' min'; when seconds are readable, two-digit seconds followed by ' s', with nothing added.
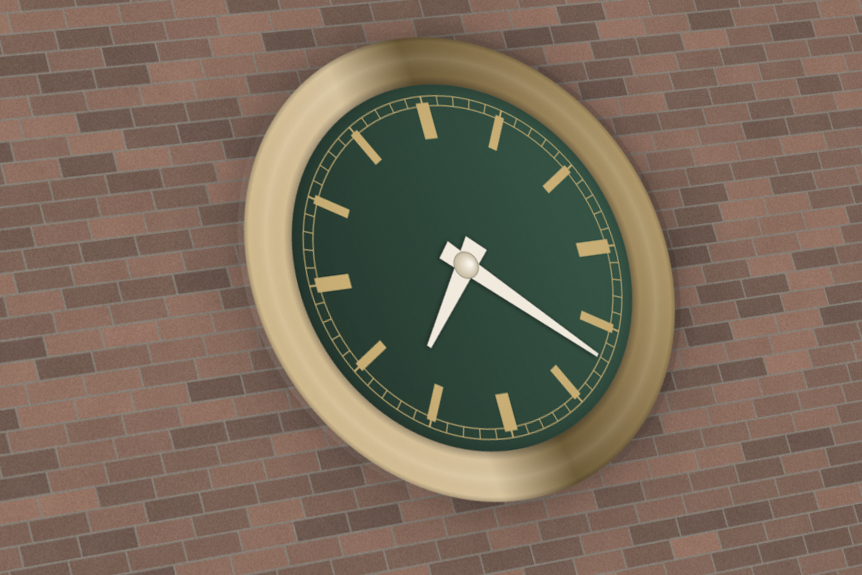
7 h 22 min
